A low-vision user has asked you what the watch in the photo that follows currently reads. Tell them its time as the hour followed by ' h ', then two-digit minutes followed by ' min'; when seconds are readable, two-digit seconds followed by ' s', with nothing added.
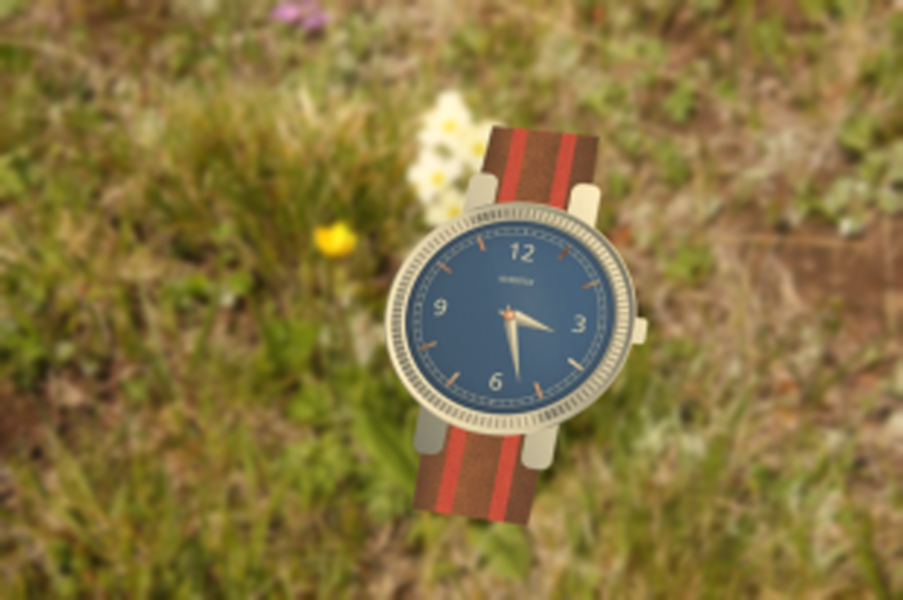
3 h 27 min
